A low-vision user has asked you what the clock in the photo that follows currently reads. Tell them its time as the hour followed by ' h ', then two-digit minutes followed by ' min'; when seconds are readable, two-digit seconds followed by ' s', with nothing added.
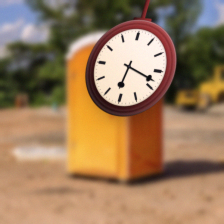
6 h 18 min
